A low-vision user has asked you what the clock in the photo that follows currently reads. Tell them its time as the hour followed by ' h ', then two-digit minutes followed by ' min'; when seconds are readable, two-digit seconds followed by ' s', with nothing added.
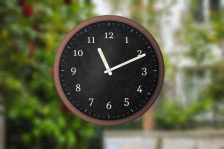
11 h 11 min
